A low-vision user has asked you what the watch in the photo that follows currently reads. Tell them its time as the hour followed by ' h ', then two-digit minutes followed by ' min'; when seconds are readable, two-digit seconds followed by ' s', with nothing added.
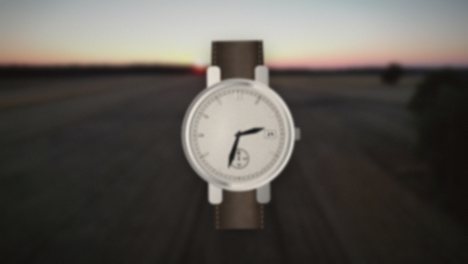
2 h 33 min
